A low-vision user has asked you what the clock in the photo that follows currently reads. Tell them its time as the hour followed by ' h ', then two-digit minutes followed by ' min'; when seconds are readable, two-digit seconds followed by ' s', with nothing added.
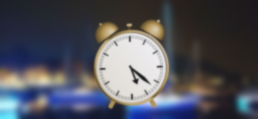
5 h 22 min
